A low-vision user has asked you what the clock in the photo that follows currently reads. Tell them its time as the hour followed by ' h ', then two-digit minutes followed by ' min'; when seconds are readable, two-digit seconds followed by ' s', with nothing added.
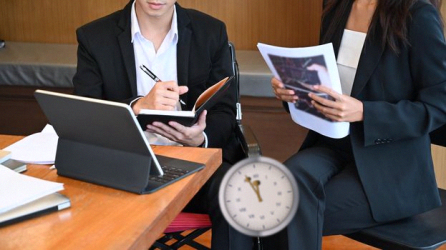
11 h 56 min
